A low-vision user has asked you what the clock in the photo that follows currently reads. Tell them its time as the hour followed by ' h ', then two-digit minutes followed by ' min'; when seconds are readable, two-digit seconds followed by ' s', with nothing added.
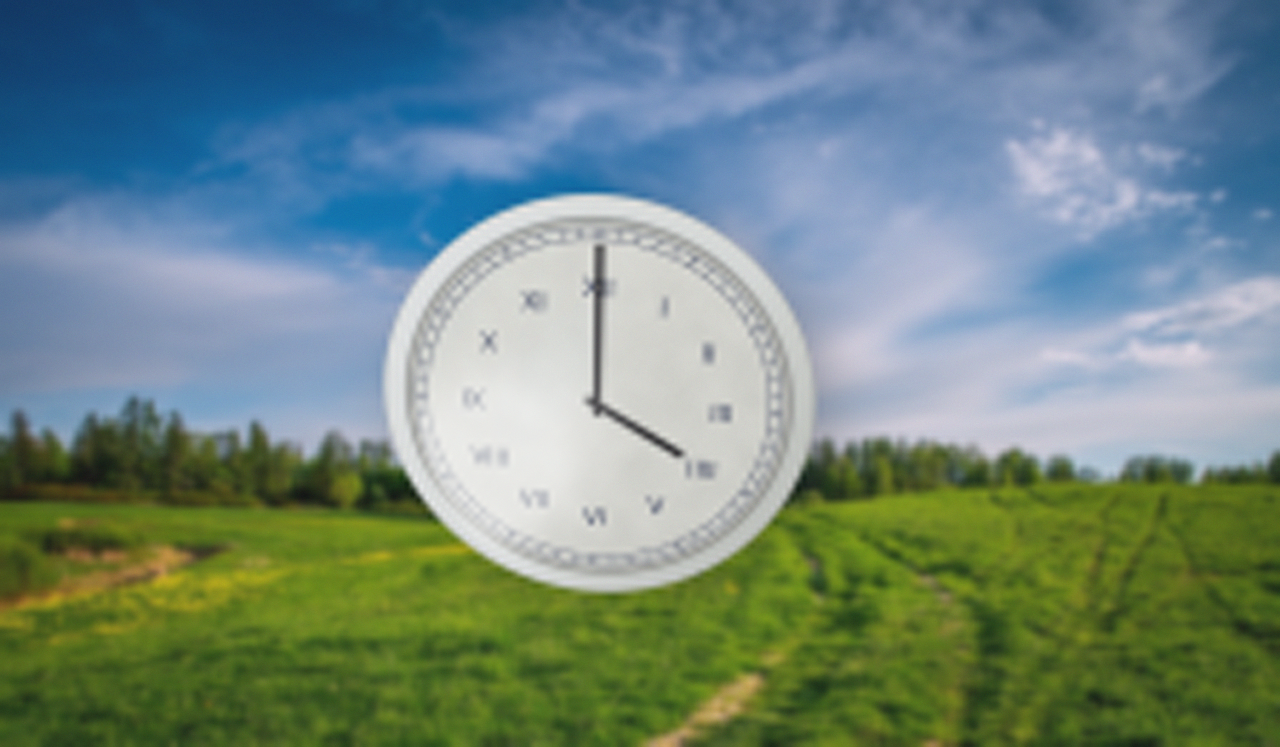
4 h 00 min
